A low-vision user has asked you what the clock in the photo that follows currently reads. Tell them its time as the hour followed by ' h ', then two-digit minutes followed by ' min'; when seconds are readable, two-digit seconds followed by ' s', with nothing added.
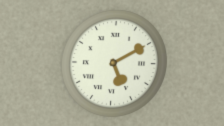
5 h 10 min
